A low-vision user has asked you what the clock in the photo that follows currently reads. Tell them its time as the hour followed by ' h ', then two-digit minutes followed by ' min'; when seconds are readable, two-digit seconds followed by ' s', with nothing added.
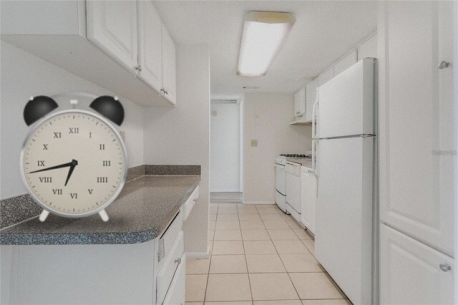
6 h 43 min
